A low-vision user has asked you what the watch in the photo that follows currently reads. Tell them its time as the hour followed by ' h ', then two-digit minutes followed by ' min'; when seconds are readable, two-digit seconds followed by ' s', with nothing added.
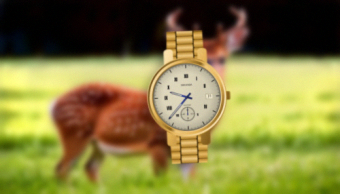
9 h 37 min
